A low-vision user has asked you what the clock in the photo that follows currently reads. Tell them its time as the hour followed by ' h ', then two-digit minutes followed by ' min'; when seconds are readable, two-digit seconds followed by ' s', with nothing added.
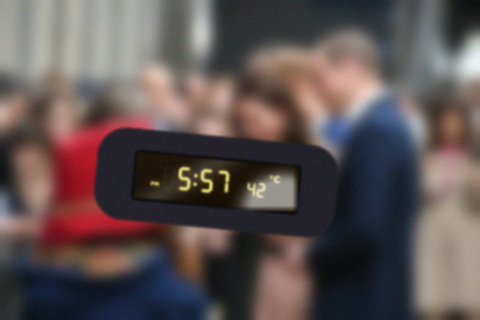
5 h 57 min
